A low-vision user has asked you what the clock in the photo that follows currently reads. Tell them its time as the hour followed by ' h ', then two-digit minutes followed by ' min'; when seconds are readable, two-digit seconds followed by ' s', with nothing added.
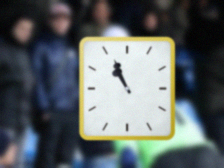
10 h 56 min
